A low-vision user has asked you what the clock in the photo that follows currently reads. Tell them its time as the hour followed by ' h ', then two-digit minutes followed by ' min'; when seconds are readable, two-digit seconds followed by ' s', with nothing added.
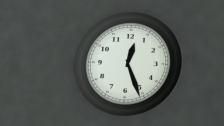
12 h 26 min
